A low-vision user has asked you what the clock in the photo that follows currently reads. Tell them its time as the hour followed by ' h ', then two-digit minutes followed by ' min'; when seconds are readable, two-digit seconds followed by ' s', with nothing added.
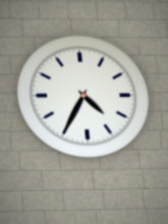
4 h 35 min
